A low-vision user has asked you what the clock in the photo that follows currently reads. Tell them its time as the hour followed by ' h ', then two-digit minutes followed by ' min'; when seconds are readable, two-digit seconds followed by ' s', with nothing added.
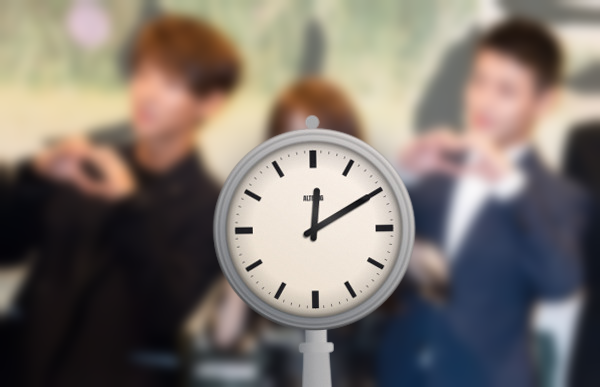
12 h 10 min
